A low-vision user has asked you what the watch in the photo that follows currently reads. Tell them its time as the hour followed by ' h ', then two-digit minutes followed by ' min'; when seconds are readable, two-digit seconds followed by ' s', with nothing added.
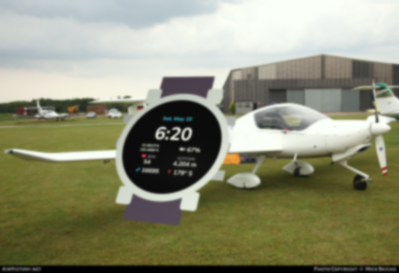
6 h 20 min
